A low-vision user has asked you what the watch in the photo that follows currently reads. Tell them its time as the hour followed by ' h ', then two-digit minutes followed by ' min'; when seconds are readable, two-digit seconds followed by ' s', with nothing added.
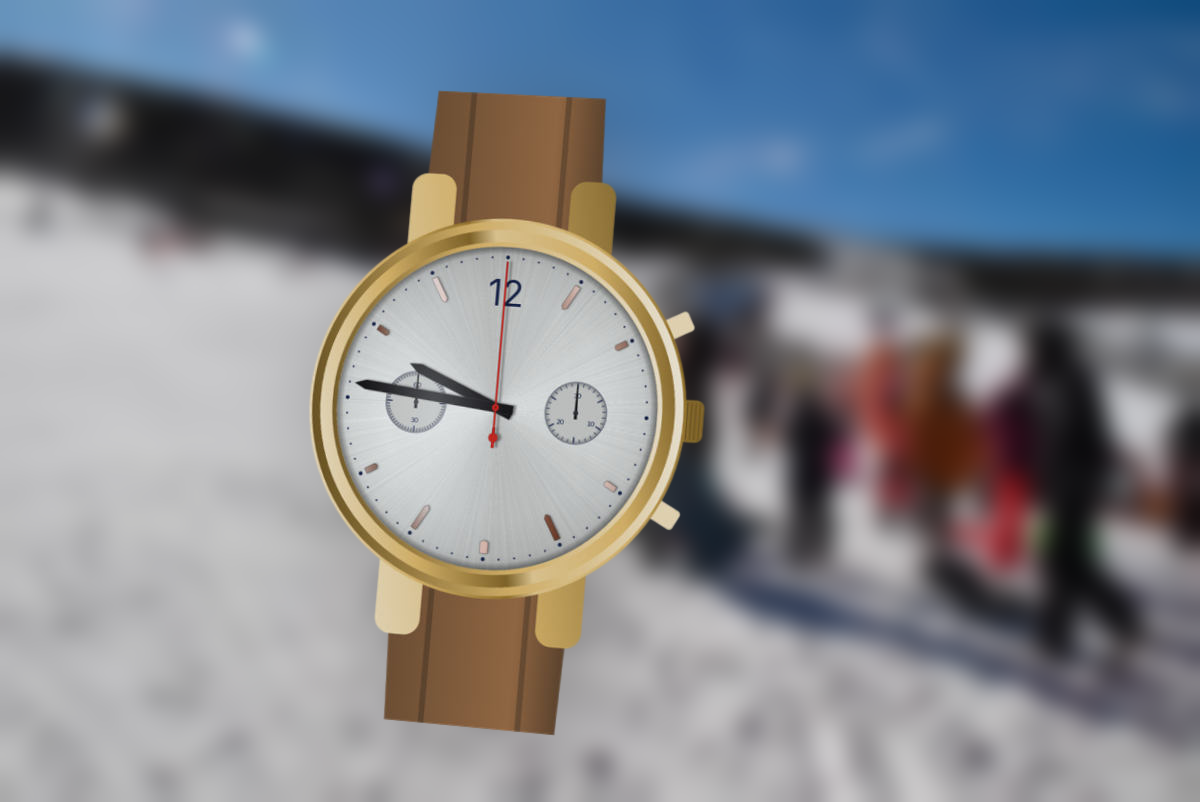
9 h 46 min
